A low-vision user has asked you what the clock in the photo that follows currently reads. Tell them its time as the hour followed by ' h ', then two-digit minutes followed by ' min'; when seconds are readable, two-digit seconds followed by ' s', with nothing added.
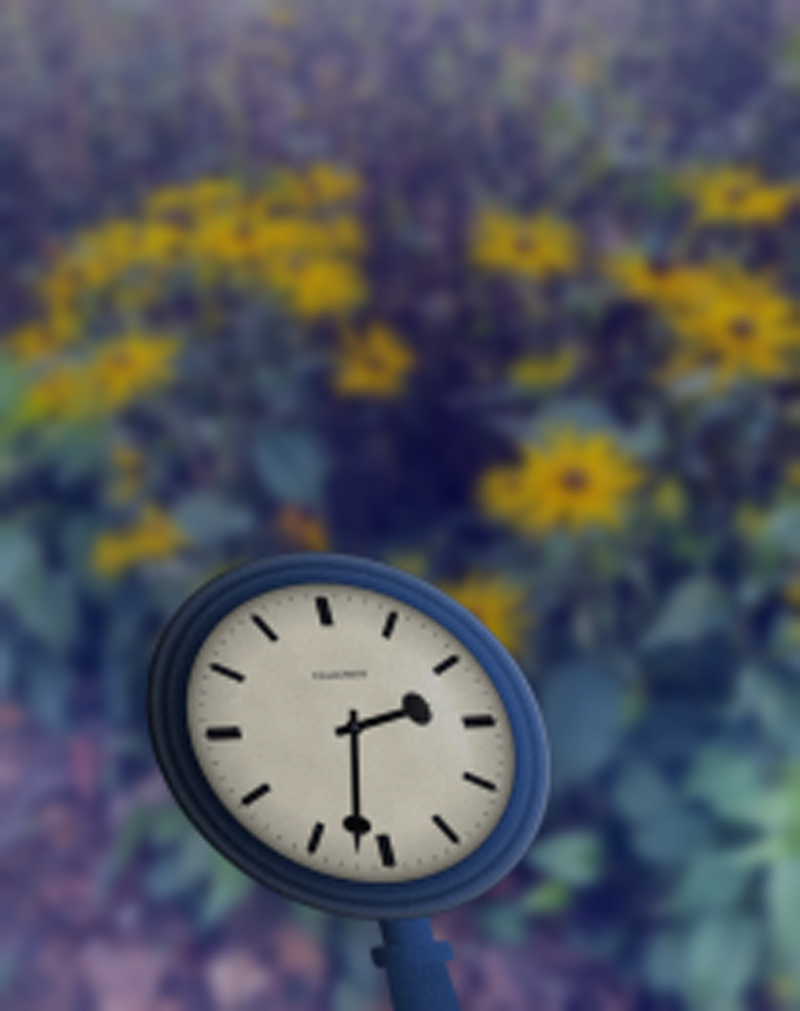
2 h 32 min
